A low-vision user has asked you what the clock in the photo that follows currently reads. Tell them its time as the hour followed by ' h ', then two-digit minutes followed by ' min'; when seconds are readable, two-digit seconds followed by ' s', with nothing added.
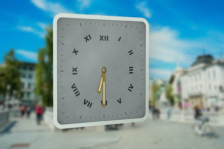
6 h 30 min
